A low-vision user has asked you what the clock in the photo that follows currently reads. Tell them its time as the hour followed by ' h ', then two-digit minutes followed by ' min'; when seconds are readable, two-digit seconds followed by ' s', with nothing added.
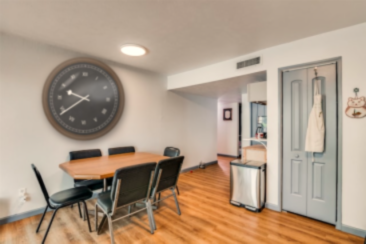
9 h 39 min
